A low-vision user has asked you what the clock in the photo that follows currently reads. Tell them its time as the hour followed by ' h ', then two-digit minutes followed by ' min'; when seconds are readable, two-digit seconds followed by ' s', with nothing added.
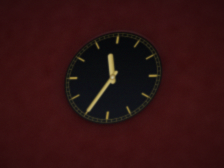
11 h 35 min
